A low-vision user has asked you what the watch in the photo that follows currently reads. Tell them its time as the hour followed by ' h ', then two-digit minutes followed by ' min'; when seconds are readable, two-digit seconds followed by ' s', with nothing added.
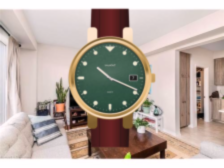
10 h 19 min
